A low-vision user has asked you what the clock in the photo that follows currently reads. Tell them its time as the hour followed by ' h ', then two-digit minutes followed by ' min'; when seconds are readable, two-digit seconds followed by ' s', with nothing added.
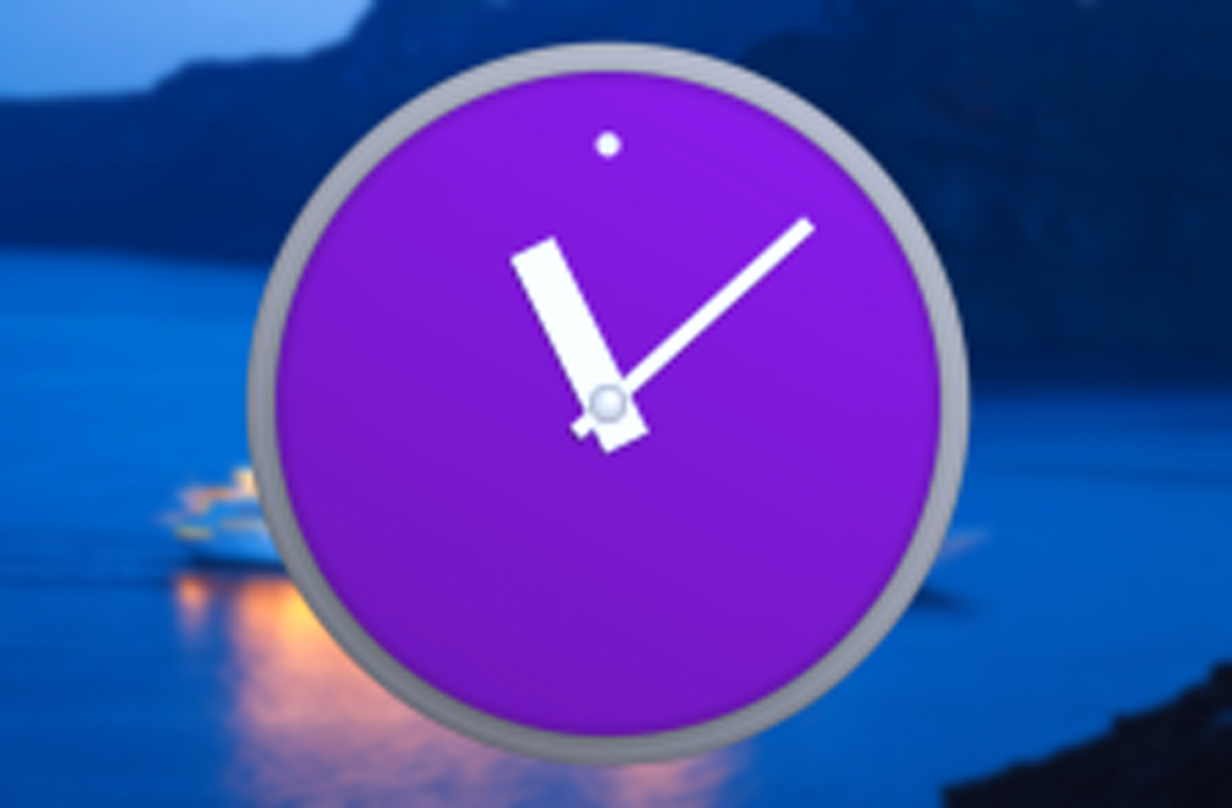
11 h 08 min
